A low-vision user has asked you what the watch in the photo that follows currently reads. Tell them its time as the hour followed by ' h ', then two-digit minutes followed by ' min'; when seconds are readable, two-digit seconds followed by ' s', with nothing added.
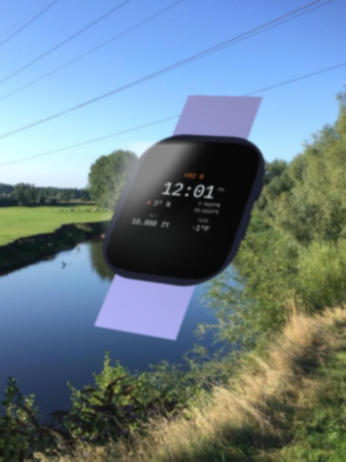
12 h 01 min
